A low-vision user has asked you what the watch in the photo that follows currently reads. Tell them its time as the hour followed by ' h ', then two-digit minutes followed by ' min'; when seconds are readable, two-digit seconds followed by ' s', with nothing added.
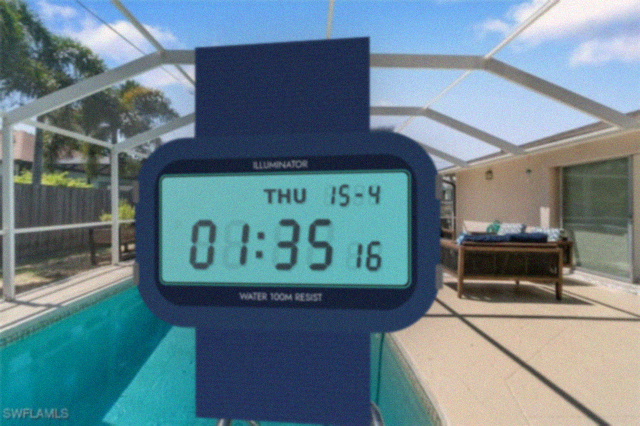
1 h 35 min 16 s
